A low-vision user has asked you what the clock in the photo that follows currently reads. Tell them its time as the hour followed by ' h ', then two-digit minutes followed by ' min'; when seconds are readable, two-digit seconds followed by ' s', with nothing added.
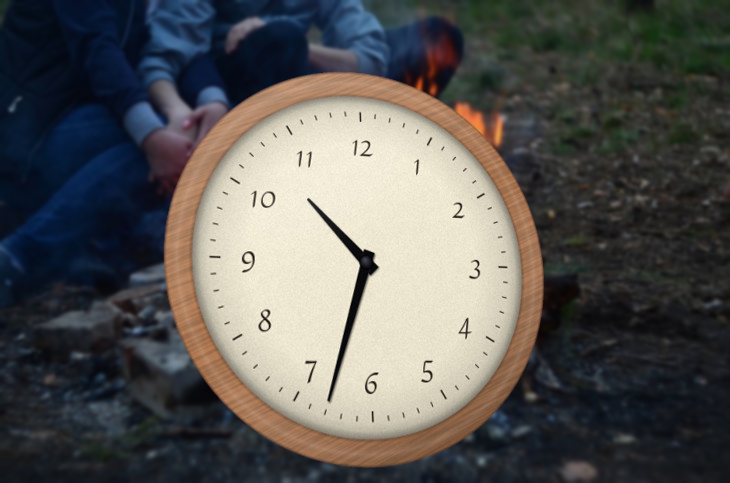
10 h 33 min
